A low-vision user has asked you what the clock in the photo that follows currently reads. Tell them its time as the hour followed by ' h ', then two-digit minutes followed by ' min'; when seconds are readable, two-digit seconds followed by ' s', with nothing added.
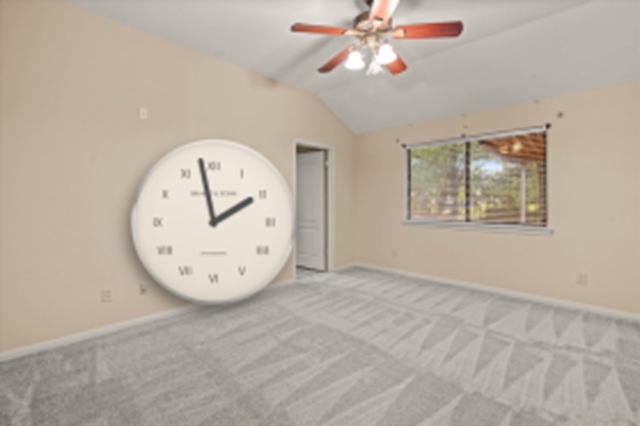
1 h 58 min
